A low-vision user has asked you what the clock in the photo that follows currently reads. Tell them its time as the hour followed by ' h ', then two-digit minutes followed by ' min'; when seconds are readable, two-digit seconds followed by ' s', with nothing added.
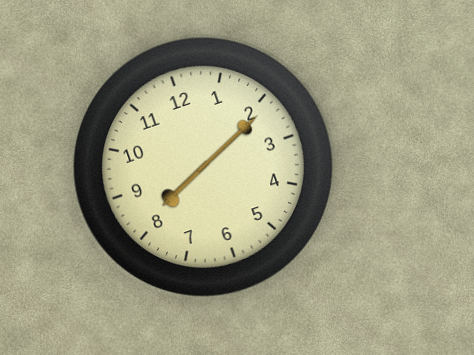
8 h 11 min
